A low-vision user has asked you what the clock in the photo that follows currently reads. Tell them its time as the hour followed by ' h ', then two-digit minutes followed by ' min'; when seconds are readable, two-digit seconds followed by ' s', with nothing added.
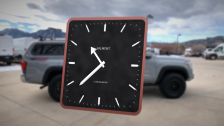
10 h 38 min
